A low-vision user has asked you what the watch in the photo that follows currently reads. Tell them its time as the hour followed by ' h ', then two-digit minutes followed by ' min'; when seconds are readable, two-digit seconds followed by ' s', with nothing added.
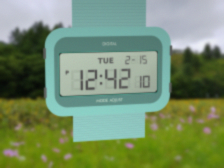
12 h 42 min 10 s
